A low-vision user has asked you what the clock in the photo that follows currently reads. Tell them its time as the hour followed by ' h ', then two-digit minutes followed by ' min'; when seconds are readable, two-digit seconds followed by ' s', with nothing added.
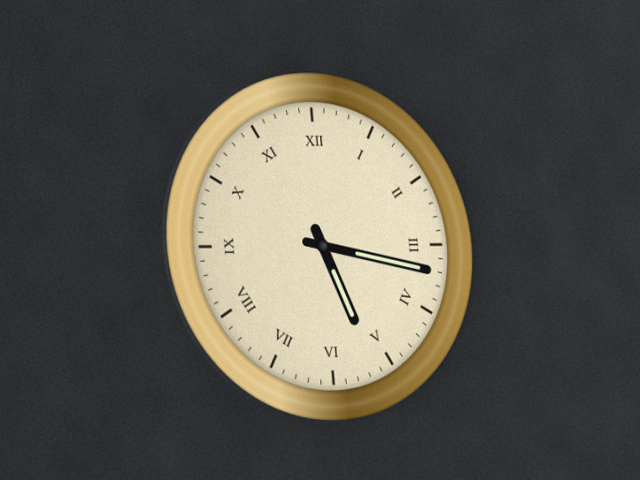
5 h 17 min
